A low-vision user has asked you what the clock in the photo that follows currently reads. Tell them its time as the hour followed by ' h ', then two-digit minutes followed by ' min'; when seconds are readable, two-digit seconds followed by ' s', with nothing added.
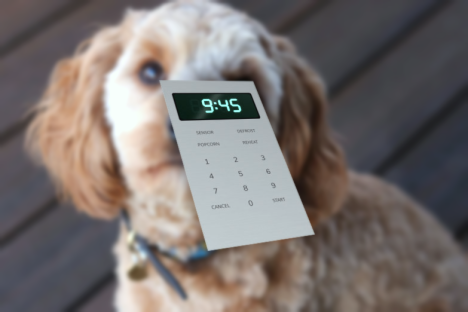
9 h 45 min
